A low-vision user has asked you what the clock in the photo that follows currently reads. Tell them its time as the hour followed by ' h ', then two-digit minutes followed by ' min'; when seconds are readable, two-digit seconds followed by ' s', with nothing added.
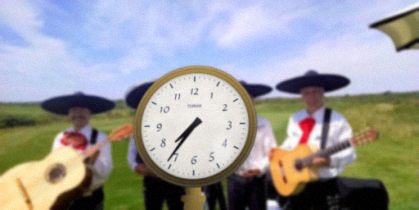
7 h 36 min
